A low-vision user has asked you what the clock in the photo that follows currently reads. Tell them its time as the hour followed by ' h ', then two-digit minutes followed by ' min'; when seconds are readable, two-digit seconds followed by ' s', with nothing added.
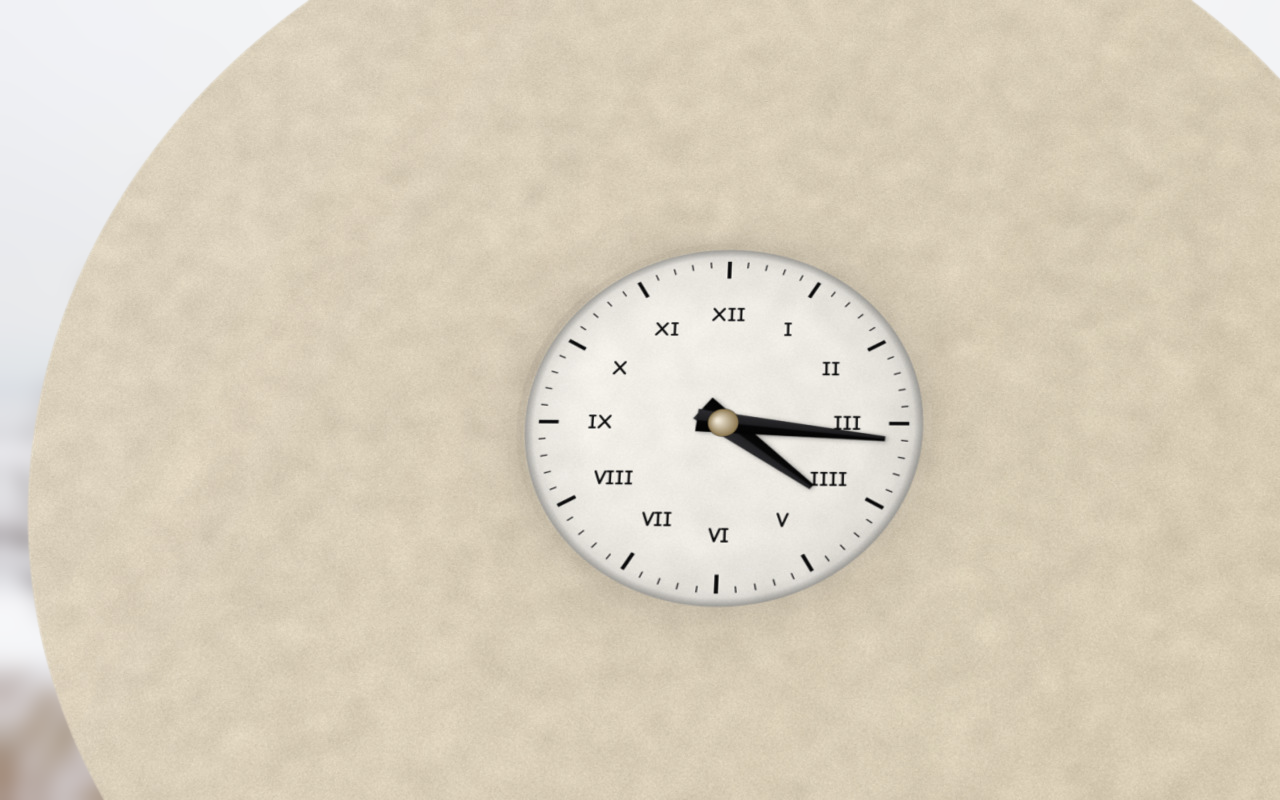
4 h 16 min
